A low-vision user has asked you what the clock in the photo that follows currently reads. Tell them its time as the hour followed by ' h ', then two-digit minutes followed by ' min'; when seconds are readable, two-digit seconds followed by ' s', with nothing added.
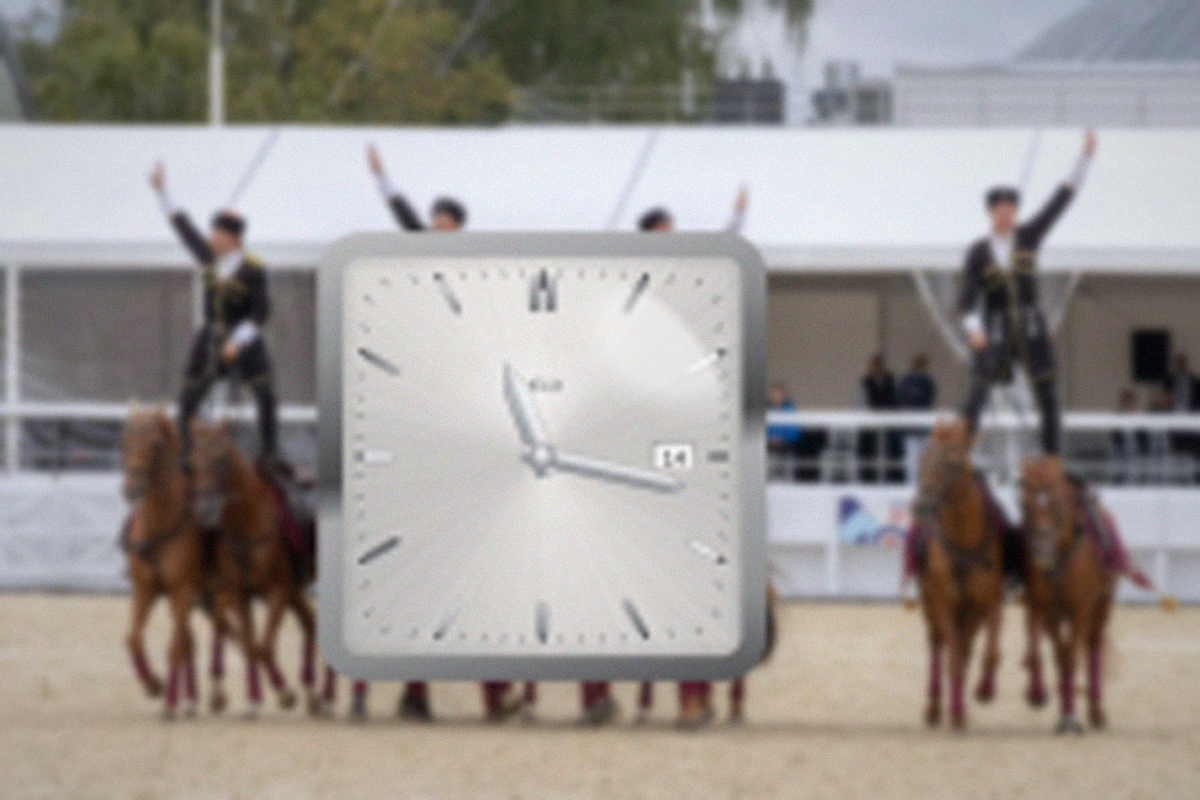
11 h 17 min
